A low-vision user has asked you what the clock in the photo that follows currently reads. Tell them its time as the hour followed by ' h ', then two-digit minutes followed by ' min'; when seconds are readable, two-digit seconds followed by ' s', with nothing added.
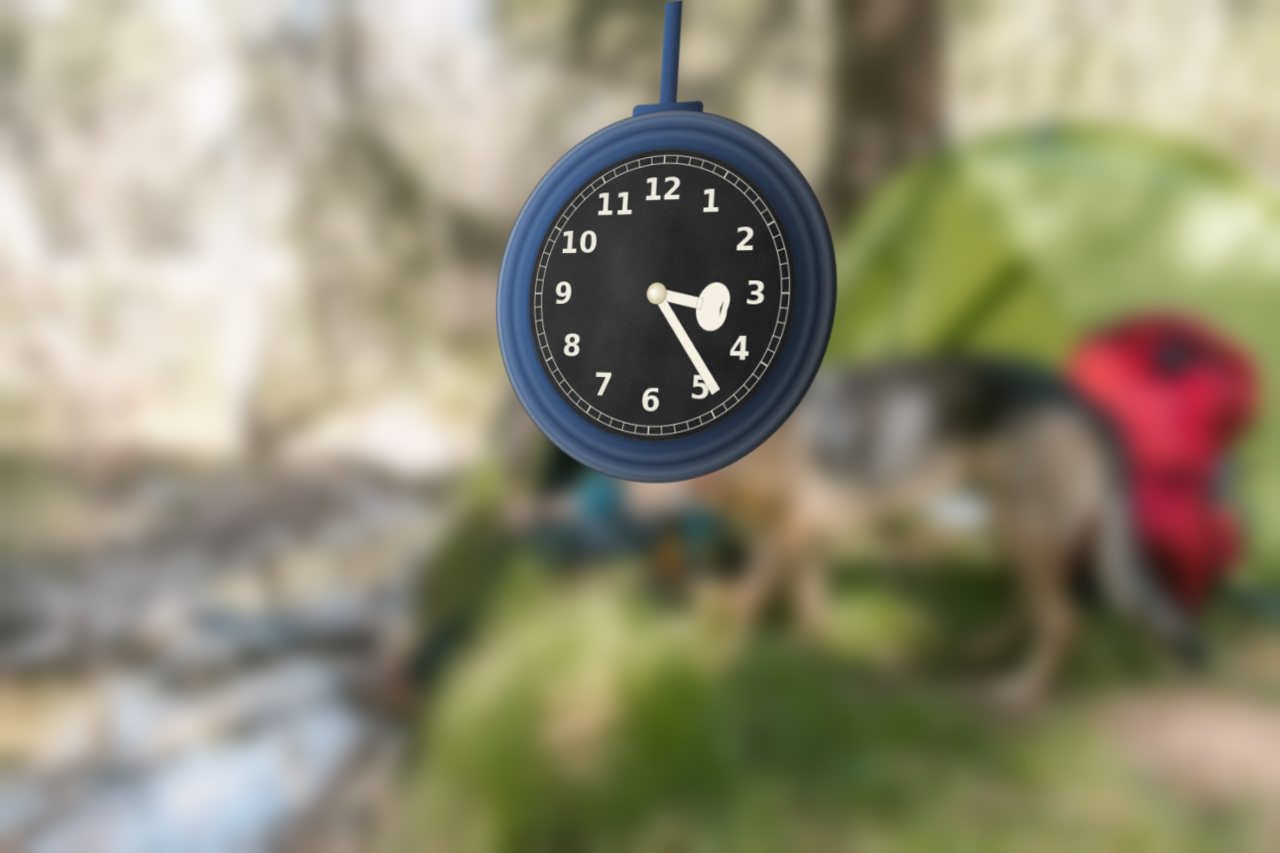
3 h 24 min
